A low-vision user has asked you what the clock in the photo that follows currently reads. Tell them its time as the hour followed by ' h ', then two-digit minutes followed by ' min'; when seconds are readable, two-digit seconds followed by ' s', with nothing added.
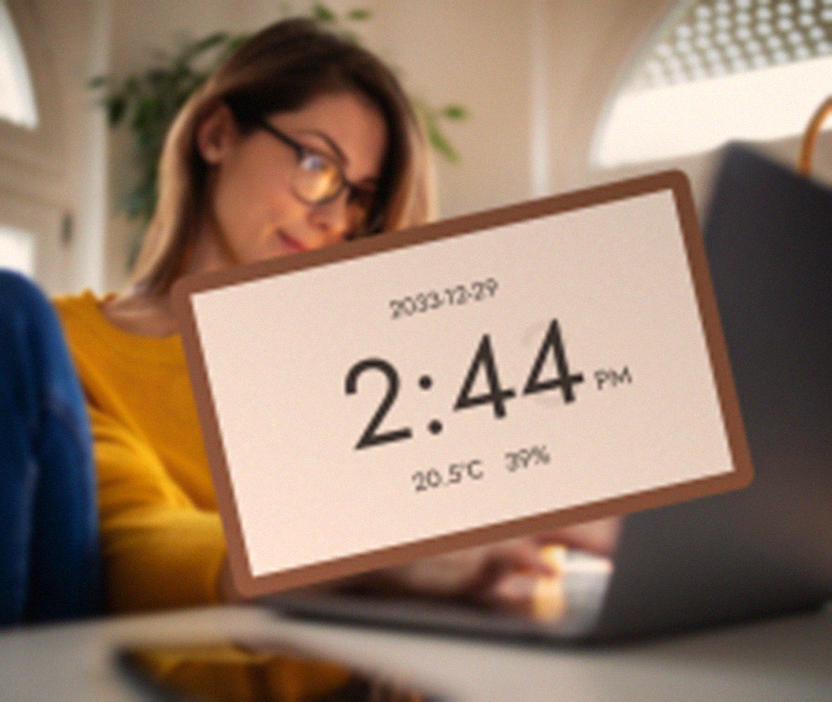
2 h 44 min
